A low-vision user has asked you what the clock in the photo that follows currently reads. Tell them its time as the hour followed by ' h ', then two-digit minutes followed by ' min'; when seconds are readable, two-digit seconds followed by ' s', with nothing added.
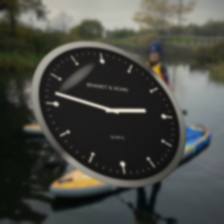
2 h 47 min
